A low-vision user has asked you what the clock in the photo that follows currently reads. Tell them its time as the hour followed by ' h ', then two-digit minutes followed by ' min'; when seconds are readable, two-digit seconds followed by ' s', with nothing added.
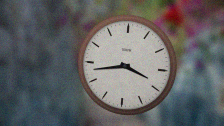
3 h 43 min
